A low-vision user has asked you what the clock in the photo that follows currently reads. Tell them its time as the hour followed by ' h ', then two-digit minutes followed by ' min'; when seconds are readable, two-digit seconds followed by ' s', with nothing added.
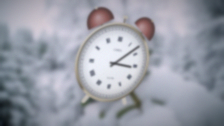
3 h 08 min
